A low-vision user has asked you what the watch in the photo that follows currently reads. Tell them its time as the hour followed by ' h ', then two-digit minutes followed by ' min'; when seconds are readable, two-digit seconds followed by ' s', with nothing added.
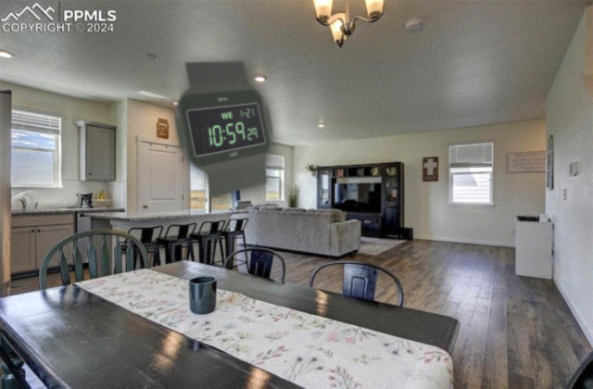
10 h 59 min 29 s
